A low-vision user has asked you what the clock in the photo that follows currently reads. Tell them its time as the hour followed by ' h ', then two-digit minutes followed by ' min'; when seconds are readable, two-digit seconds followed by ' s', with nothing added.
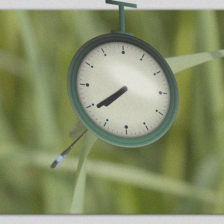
7 h 39 min
